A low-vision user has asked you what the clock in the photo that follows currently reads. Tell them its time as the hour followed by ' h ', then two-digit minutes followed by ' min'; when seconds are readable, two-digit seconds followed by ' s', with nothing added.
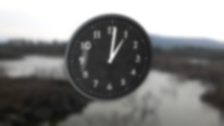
1 h 01 min
